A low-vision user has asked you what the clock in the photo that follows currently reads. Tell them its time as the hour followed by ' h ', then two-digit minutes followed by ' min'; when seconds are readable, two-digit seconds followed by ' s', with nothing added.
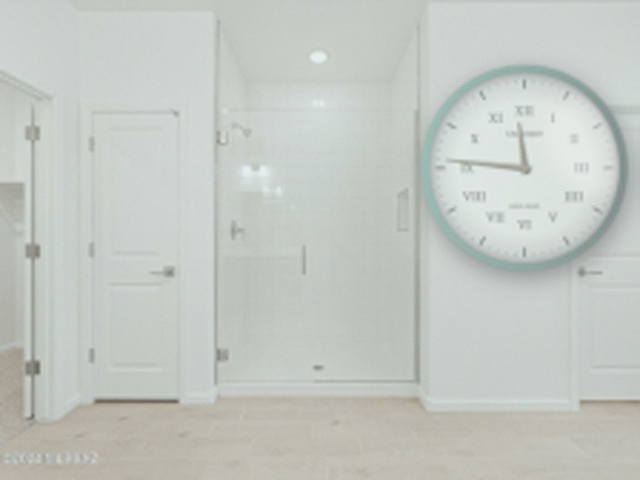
11 h 46 min
